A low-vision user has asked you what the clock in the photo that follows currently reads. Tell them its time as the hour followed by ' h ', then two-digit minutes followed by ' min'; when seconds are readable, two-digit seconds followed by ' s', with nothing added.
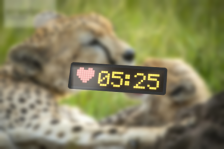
5 h 25 min
